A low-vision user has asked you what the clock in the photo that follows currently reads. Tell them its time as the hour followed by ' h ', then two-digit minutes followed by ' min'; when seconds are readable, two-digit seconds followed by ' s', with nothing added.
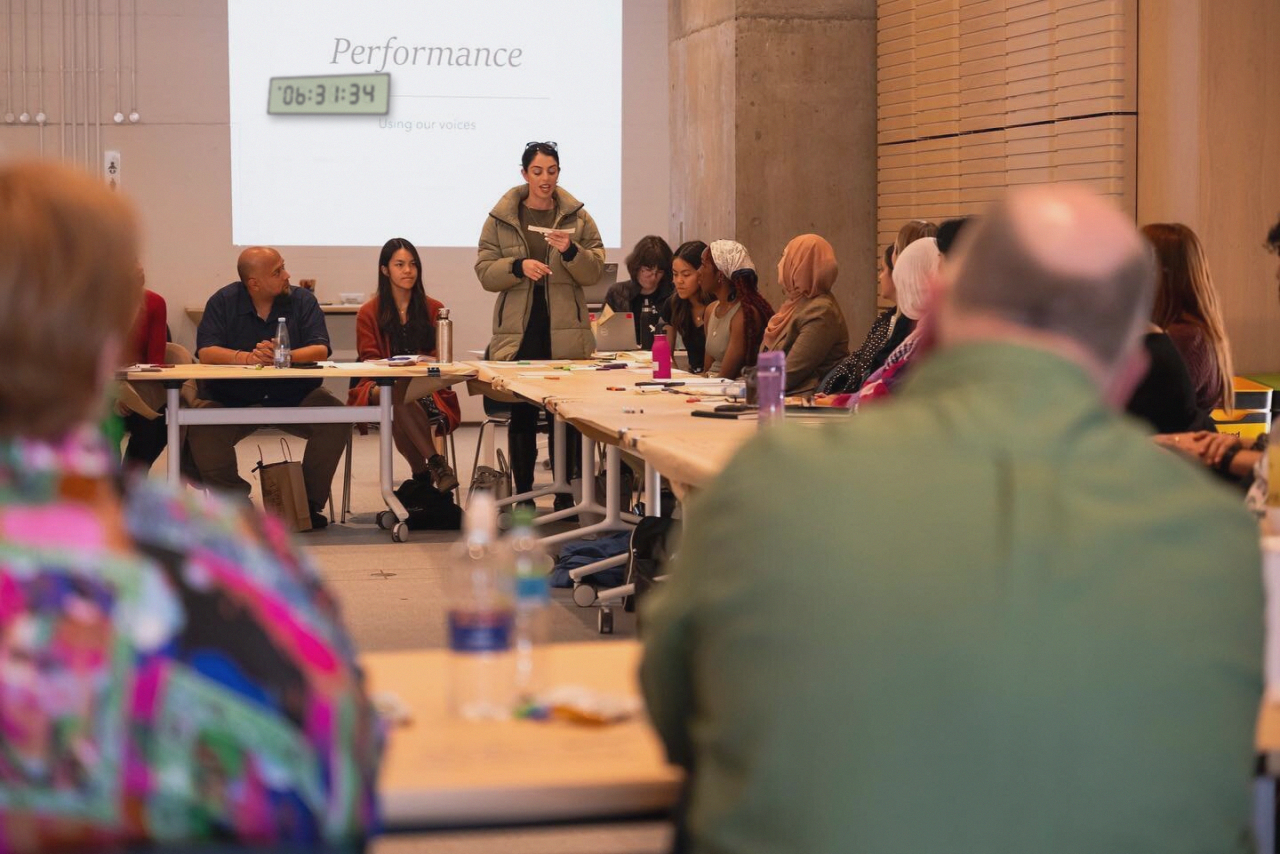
6 h 31 min 34 s
